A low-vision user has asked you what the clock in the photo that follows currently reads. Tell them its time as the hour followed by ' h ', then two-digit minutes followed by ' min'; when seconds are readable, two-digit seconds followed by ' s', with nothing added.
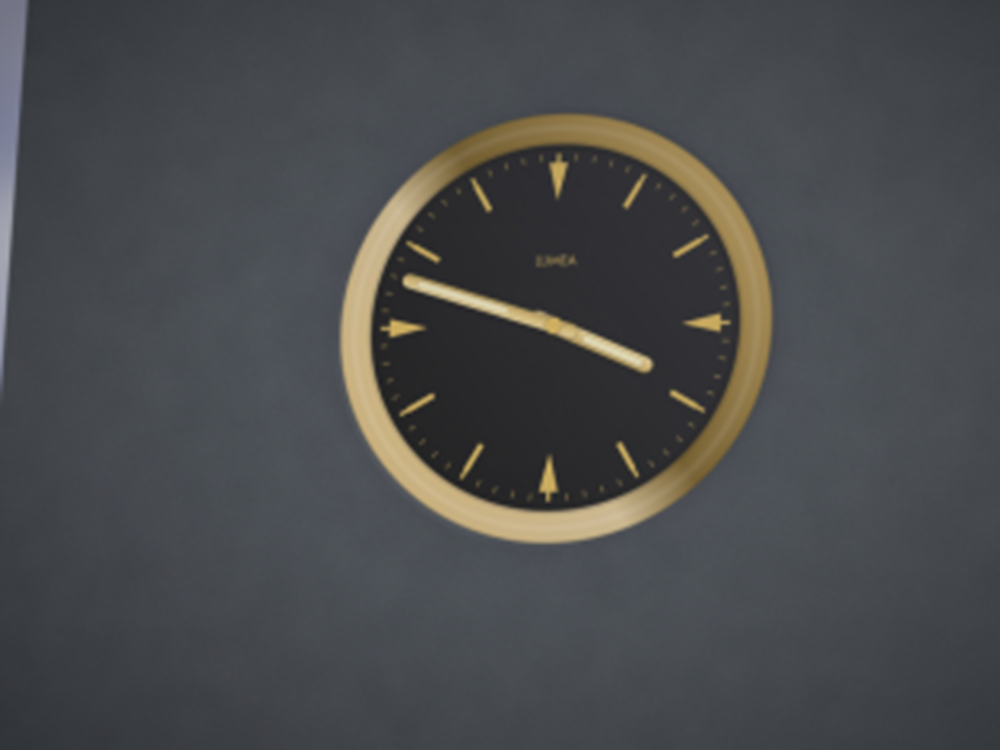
3 h 48 min
